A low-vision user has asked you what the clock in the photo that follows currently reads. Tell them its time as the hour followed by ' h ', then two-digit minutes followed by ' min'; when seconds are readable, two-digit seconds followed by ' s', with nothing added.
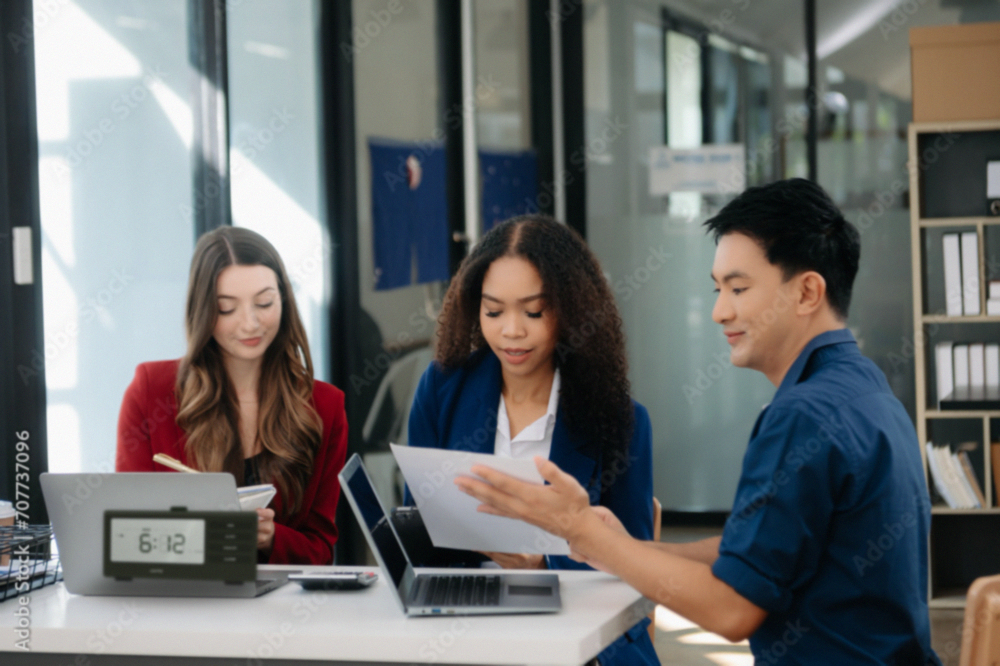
6 h 12 min
